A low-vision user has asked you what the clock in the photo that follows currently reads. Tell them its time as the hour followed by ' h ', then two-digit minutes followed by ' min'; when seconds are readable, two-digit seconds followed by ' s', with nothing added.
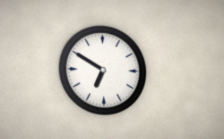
6 h 50 min
